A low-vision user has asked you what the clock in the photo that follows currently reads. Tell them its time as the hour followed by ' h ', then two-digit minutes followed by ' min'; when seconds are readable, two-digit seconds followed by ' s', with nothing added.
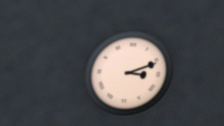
3 h 11 min
